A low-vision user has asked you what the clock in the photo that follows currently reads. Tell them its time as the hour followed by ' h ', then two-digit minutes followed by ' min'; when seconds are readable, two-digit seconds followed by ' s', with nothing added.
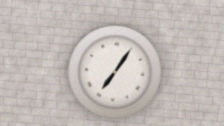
7 h 05 min
